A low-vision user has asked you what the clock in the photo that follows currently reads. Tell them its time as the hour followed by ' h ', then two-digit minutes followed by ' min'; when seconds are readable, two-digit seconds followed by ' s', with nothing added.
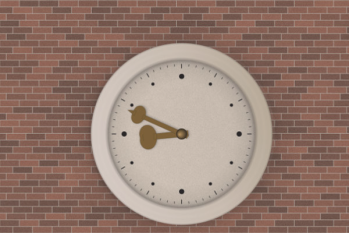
8 h 49 min
